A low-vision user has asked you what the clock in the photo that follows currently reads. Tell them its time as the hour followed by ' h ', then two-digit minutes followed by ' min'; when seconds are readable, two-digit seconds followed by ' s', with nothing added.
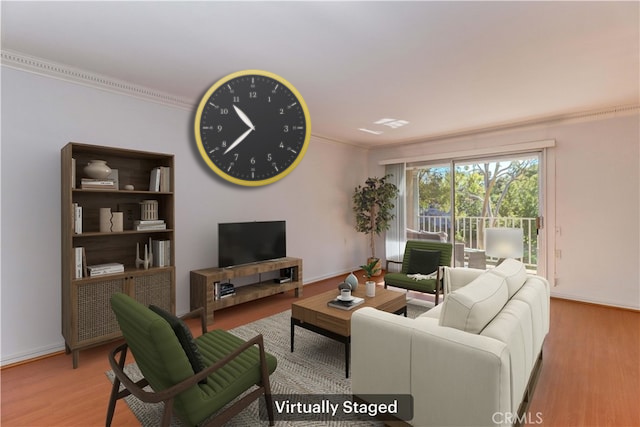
10 h 38 min
